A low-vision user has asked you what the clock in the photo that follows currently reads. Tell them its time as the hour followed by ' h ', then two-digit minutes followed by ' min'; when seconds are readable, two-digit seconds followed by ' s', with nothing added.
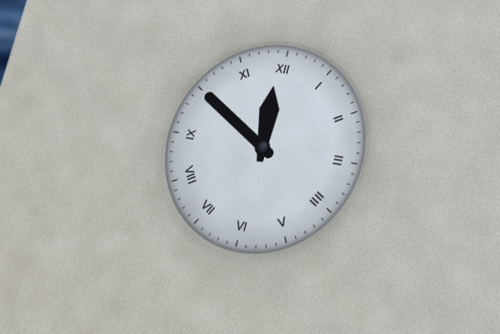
11 h 50 min
